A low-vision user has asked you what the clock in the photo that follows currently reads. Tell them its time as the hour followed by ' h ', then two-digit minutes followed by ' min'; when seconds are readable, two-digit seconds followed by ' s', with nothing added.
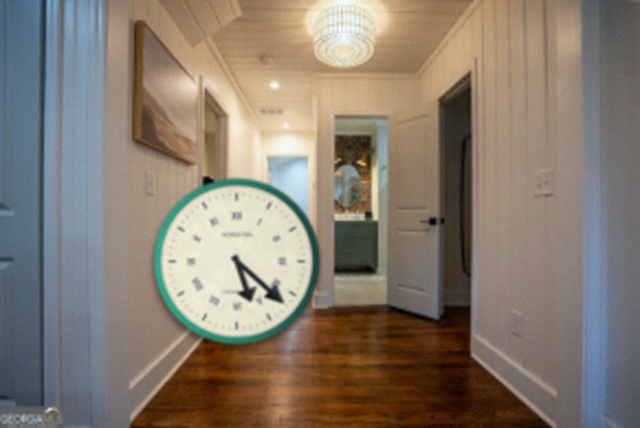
5 h 22 min
